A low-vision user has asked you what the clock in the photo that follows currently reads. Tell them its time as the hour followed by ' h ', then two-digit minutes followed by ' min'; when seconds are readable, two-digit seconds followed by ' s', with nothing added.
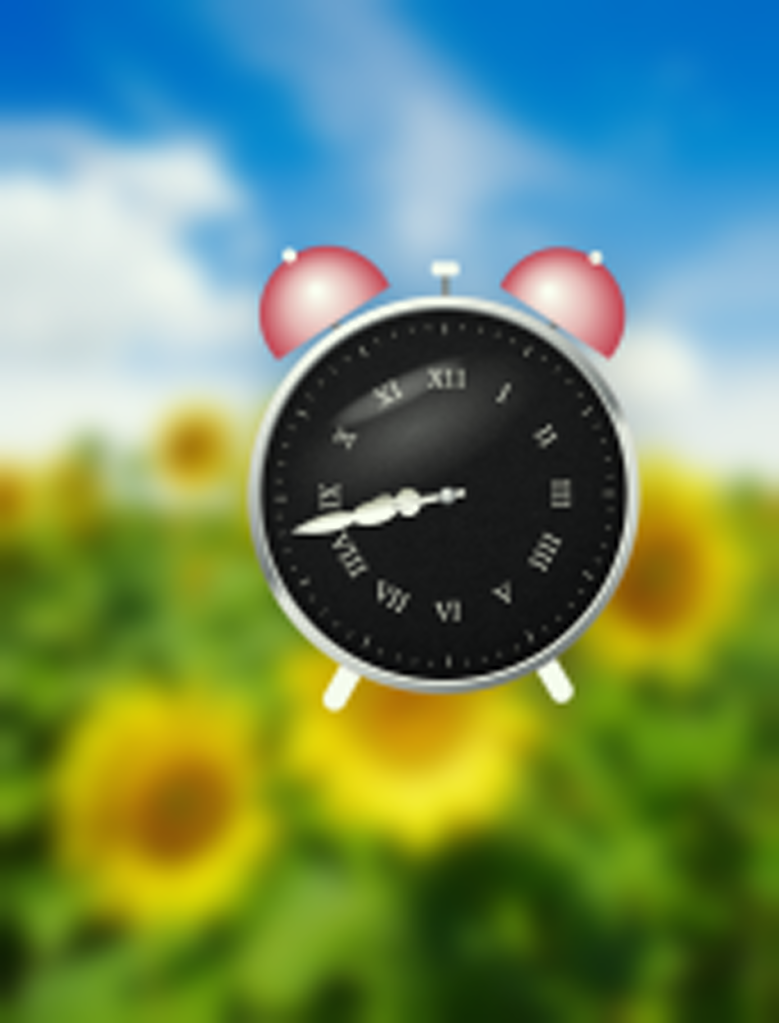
8 h 43 min
